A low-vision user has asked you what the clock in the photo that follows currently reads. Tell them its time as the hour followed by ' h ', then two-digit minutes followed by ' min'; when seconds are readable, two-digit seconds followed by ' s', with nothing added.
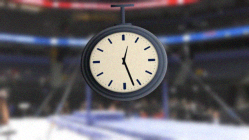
12 h 27 min
